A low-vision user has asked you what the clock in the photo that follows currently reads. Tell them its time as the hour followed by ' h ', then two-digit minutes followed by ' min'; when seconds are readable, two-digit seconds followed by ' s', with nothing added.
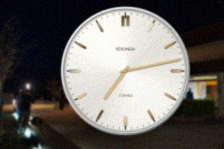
7 h 13 min
